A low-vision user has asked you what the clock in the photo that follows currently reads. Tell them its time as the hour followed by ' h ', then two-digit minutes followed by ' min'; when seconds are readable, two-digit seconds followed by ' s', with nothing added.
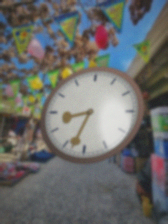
8 h 33 min
